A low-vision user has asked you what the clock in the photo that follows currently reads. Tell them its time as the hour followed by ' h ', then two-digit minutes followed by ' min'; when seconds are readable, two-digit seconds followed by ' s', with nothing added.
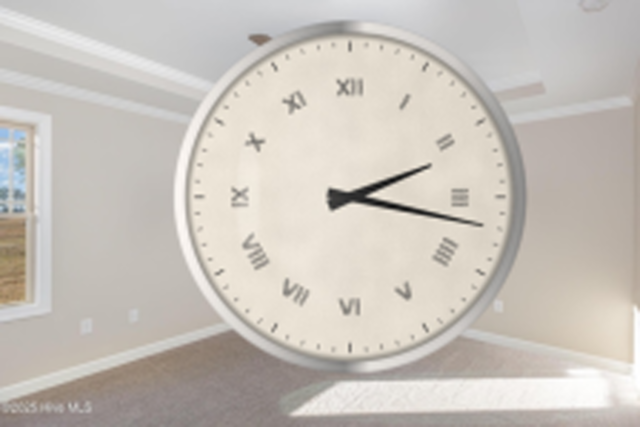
2 h 17 min
